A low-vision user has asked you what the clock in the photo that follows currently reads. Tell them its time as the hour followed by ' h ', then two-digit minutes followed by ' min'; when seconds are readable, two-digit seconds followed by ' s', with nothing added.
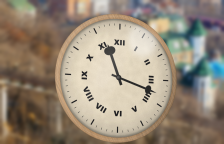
11 h 18 min
